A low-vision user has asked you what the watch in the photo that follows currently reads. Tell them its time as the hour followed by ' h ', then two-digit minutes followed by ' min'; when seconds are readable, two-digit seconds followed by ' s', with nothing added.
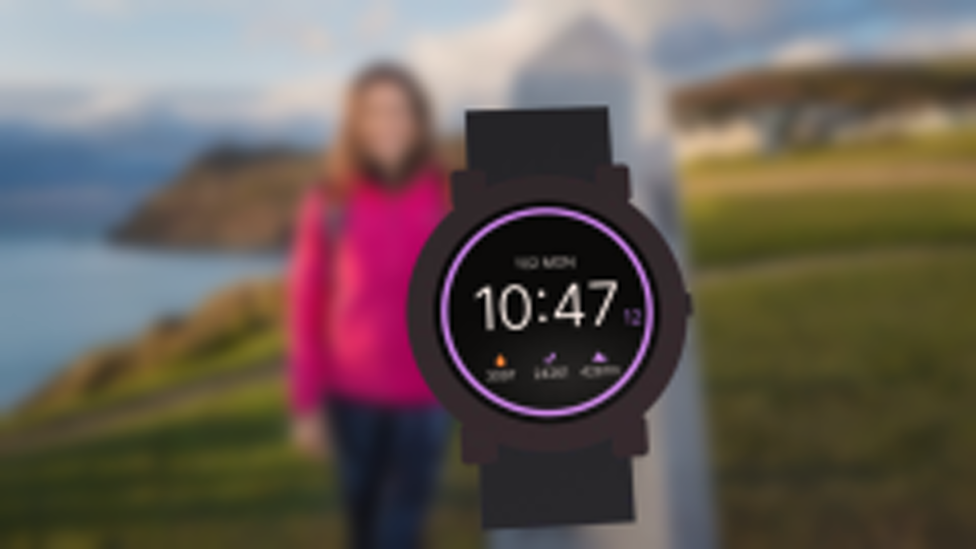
10 h 47 min
